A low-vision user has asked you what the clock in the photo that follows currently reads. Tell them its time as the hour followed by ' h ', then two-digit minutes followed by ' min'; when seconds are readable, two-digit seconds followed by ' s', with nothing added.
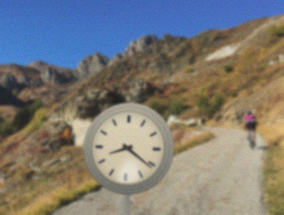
8 h 21 min
